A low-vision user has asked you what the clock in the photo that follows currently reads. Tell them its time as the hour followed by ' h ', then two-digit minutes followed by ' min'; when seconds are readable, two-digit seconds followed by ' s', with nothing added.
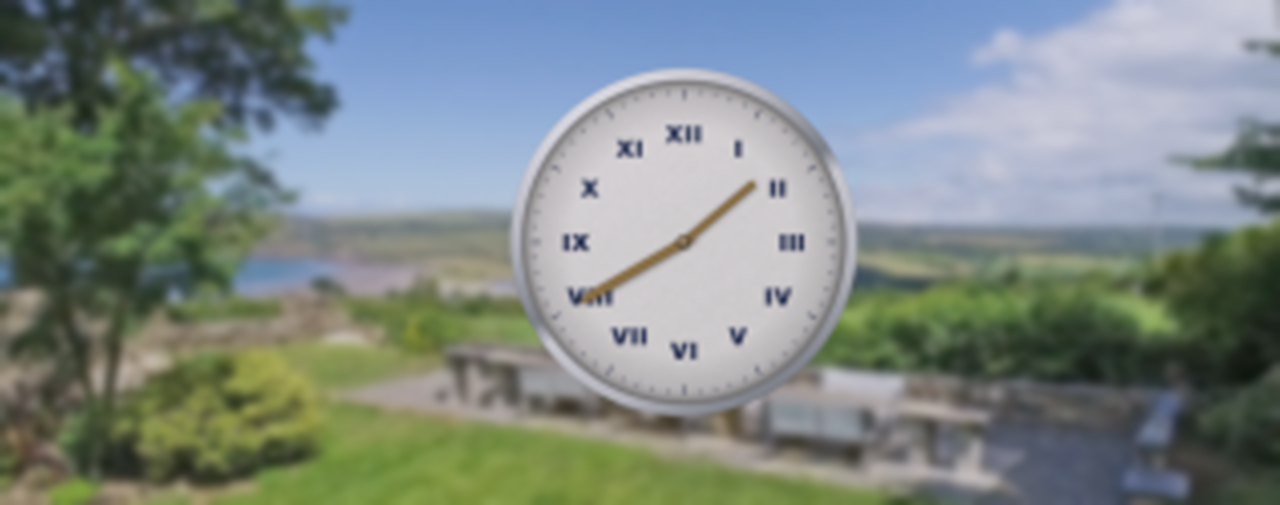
1 h 40 min
